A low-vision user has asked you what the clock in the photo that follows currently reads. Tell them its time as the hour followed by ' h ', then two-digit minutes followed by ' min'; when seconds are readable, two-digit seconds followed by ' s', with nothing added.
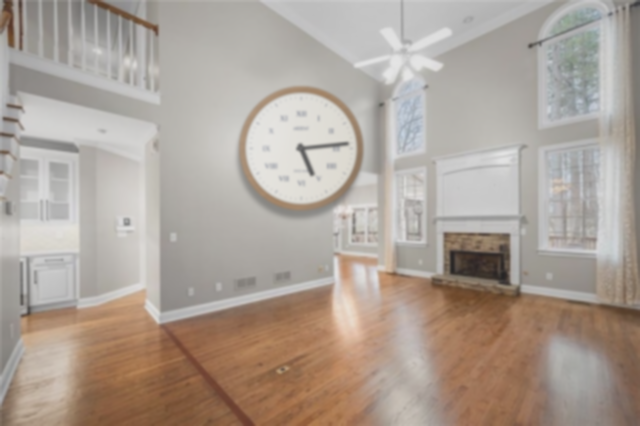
5 h 14 min
